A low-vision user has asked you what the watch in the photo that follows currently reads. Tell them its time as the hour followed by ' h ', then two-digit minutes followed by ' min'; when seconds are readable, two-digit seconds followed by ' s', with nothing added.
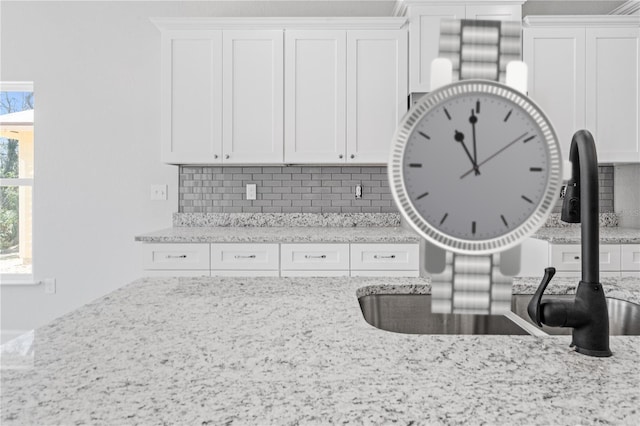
10 h 59 min 09 s
